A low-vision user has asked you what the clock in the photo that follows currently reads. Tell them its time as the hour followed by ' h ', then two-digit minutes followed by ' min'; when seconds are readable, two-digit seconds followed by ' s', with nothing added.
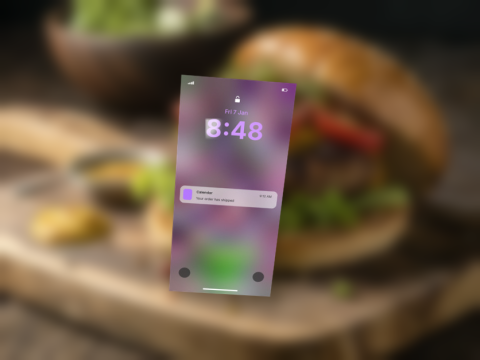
8 h 48 min
